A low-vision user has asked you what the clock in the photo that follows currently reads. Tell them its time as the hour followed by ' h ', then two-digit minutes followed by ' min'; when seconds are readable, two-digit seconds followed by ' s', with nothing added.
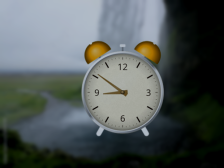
8 h 51 min
